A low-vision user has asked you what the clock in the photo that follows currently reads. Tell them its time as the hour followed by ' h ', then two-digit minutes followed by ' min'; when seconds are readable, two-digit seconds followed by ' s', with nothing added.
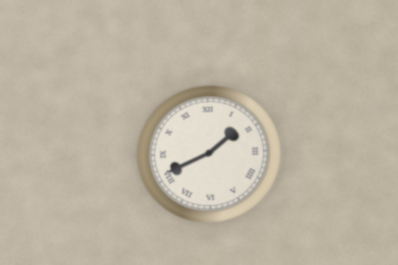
1 h 41 min
